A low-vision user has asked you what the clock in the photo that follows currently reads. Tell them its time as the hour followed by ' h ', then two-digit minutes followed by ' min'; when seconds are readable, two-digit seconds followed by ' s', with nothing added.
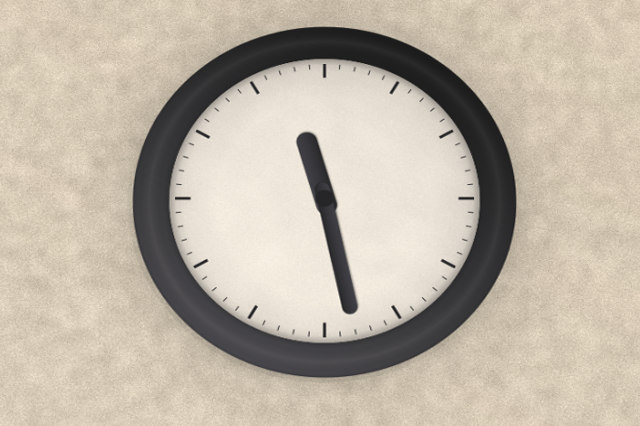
11 h 28 min
